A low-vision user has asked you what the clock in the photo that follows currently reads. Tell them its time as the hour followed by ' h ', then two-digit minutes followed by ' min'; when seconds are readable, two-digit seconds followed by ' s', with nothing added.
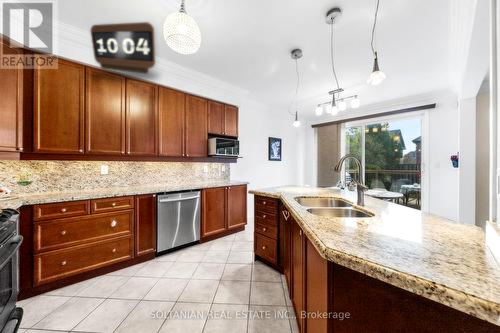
10 h 04 min
